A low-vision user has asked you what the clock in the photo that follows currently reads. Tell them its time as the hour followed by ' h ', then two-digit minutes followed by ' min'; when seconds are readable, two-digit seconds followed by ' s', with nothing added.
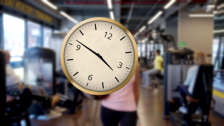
3 h 47 min
